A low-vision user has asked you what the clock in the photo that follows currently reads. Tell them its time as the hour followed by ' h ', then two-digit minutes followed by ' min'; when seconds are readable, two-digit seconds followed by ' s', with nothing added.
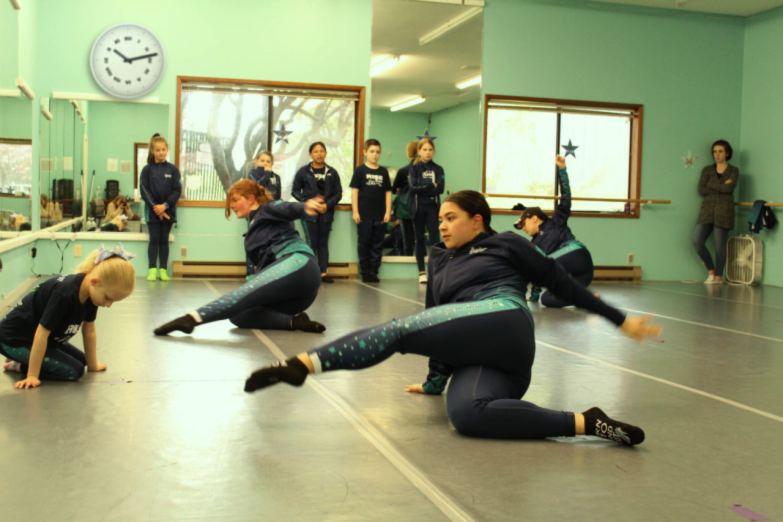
10 h 13 min
